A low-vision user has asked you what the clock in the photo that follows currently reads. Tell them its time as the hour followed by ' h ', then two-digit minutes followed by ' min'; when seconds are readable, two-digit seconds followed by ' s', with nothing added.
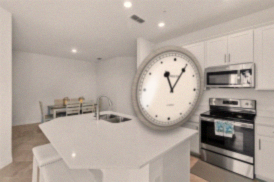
11 h 05 min
